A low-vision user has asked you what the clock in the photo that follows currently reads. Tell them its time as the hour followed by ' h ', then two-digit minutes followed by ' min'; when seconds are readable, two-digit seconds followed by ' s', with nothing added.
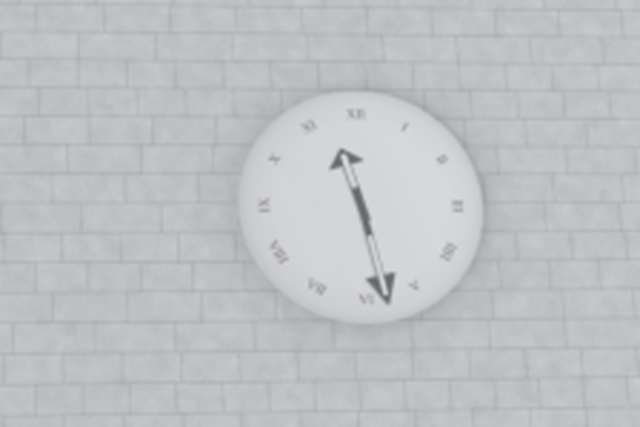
11 h 28 min
